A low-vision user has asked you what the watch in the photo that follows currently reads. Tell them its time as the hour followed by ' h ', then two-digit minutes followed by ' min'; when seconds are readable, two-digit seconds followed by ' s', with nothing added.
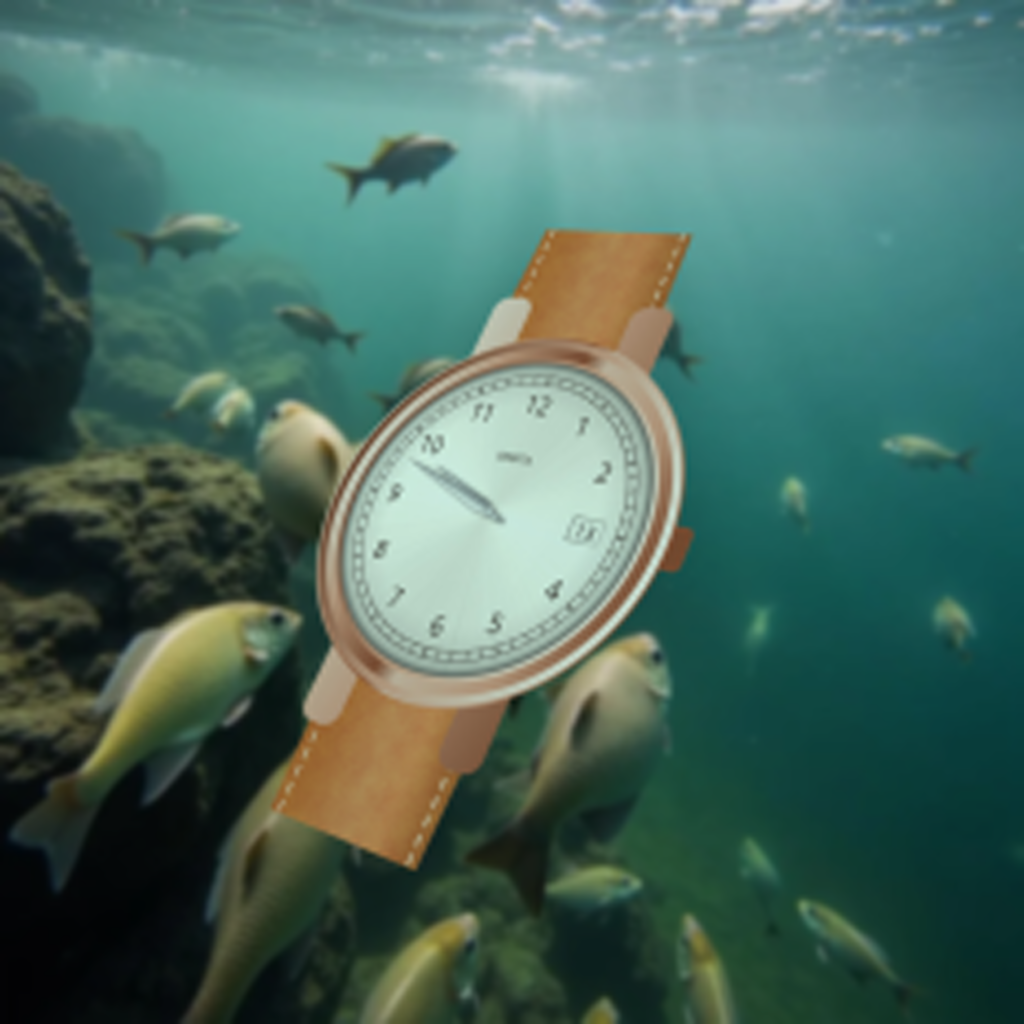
9 h 48 min
